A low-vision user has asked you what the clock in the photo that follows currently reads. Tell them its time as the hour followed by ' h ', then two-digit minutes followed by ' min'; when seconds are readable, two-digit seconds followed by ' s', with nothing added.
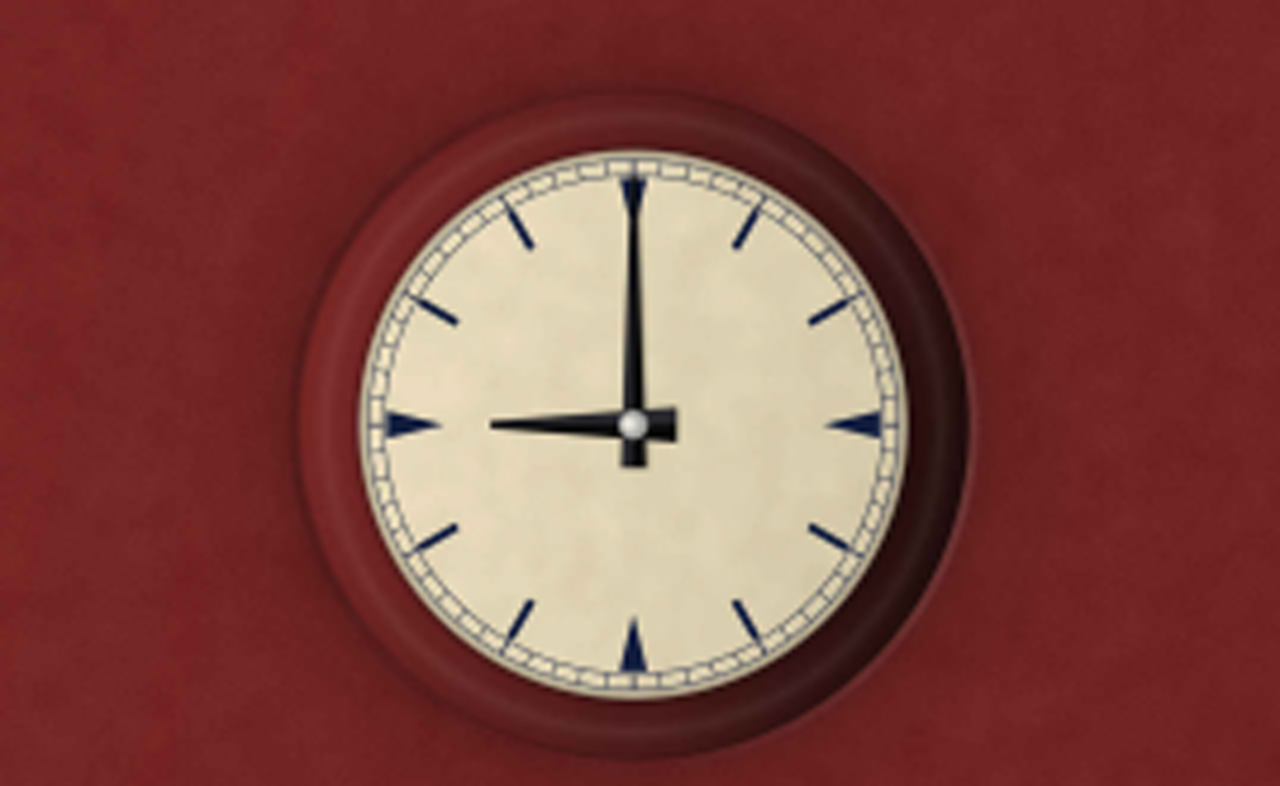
9 h 00 min
